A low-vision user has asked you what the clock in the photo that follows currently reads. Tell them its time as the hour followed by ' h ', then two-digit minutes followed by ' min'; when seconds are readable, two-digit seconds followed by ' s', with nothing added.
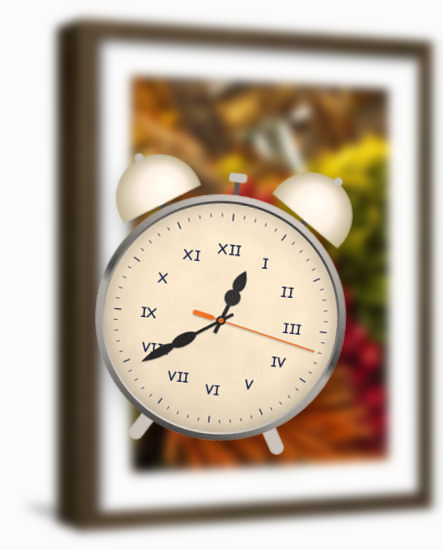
12 h 39 min 17 s
